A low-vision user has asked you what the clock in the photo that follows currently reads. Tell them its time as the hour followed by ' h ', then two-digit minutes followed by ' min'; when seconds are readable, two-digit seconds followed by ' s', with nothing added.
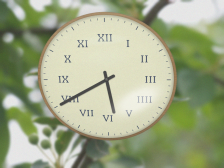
5 h 40 min
